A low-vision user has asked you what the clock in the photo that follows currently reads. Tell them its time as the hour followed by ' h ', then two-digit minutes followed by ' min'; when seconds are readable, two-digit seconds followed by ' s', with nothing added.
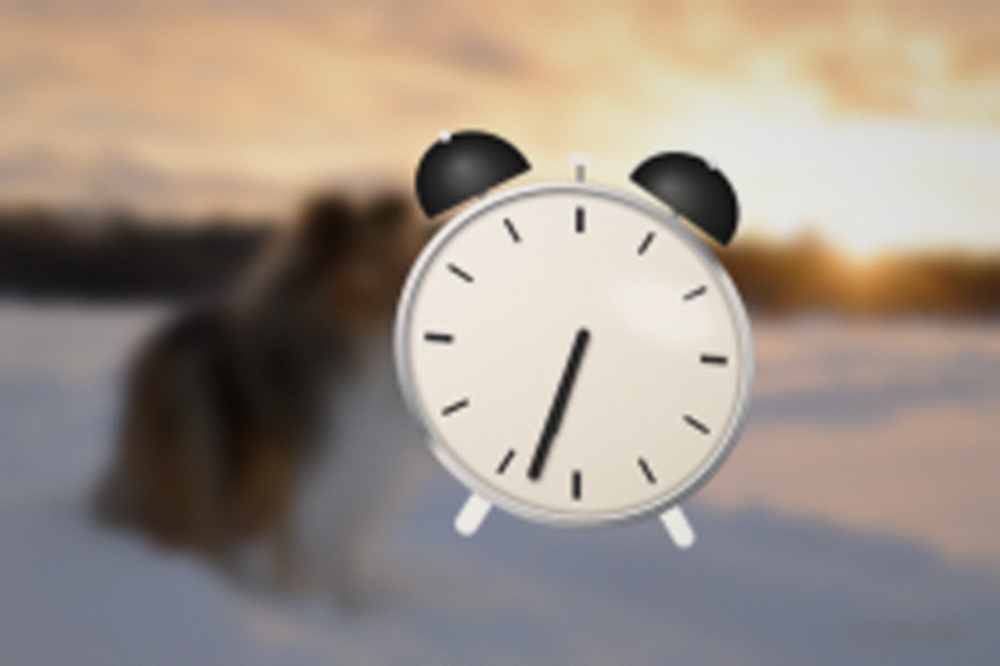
6 h 33 min
